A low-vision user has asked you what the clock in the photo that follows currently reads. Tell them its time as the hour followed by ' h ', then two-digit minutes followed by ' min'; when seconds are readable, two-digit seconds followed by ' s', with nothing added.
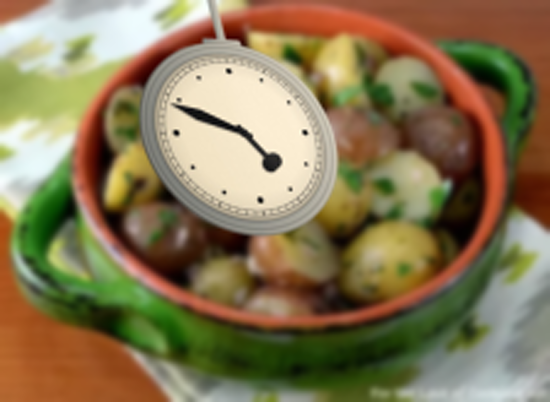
4 h 49 min
